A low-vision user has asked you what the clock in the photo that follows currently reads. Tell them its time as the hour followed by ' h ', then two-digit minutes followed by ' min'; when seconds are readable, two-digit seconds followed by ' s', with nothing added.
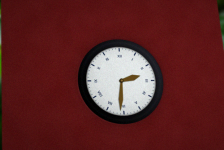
2 h 31 min
